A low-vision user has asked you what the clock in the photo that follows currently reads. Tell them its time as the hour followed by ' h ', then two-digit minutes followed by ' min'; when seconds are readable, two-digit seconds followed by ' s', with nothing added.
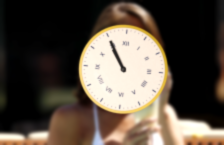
10 h 55 min
